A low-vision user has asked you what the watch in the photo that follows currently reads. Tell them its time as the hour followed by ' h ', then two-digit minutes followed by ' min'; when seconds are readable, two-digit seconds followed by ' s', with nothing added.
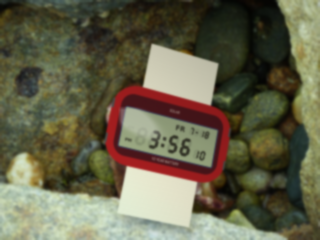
3 h 56 min
